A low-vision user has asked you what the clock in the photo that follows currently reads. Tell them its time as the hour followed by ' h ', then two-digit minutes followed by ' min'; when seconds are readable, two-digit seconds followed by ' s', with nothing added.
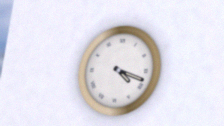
4 h 18 min
